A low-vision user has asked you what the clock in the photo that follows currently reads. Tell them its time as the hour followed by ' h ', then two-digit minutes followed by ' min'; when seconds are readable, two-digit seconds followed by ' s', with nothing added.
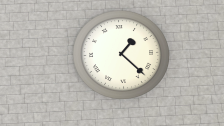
1 h 23 min
